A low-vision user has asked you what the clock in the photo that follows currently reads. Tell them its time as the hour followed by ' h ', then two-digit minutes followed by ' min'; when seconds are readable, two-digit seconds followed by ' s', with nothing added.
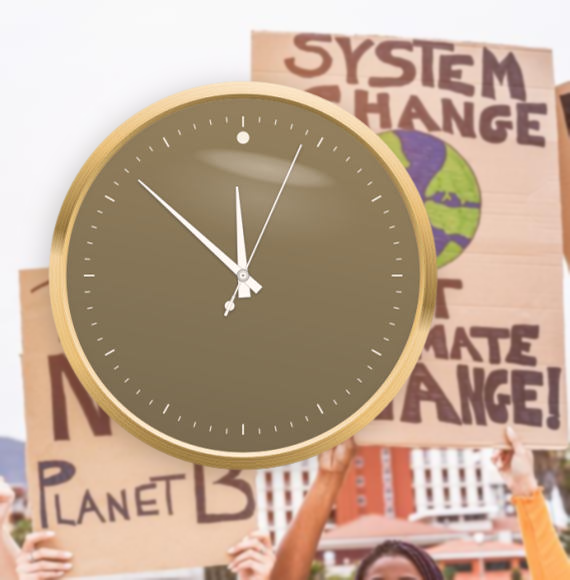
11 h 52 min 04 s
